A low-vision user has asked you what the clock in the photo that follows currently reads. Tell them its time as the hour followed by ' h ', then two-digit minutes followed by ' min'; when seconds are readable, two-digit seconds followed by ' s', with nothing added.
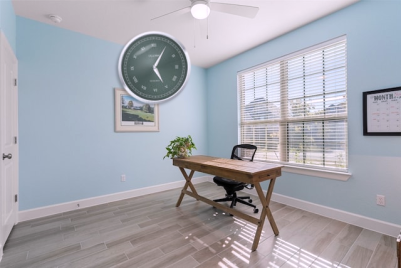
5 h 05 min
